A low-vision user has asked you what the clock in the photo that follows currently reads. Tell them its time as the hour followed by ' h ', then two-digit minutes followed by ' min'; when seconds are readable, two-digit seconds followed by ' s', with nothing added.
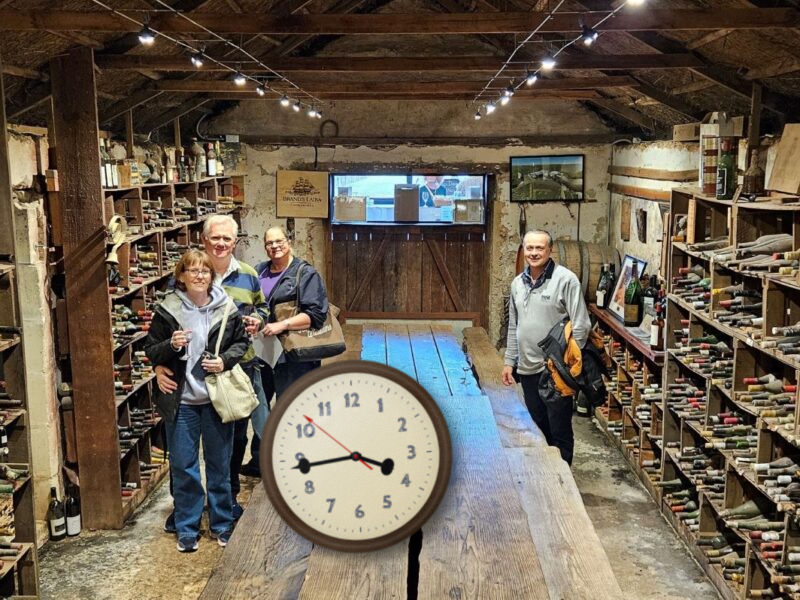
3 h 43 min 52 s
